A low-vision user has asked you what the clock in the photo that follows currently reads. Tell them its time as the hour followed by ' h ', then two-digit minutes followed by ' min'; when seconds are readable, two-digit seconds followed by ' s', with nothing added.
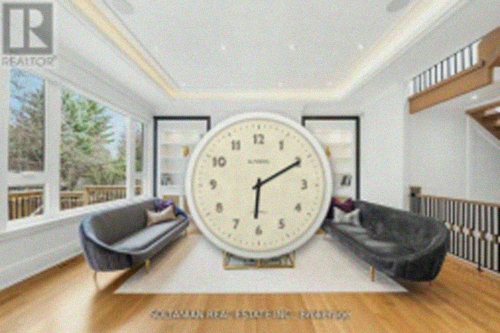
6 h 10 min
